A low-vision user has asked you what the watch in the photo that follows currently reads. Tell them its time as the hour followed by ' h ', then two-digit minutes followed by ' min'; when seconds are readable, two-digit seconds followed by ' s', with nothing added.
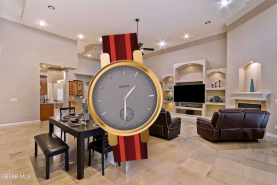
1 h 31 min
